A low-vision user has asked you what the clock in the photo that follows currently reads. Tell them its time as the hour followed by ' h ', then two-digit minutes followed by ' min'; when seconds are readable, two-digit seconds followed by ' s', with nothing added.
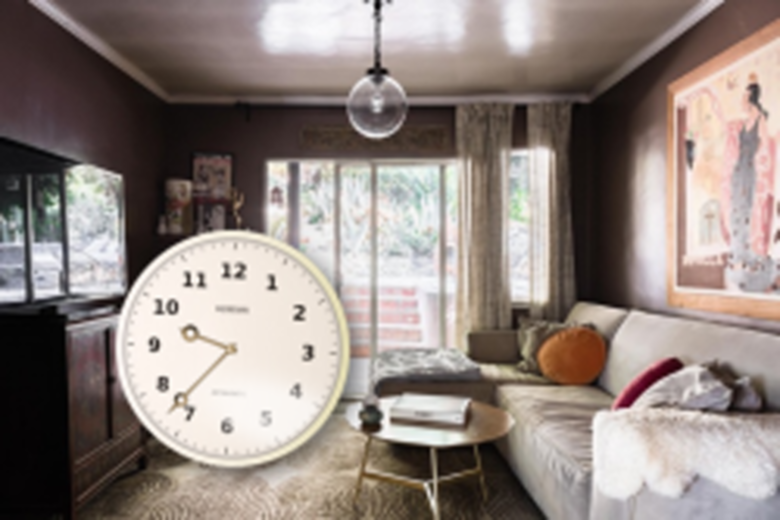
9 h 37 min
